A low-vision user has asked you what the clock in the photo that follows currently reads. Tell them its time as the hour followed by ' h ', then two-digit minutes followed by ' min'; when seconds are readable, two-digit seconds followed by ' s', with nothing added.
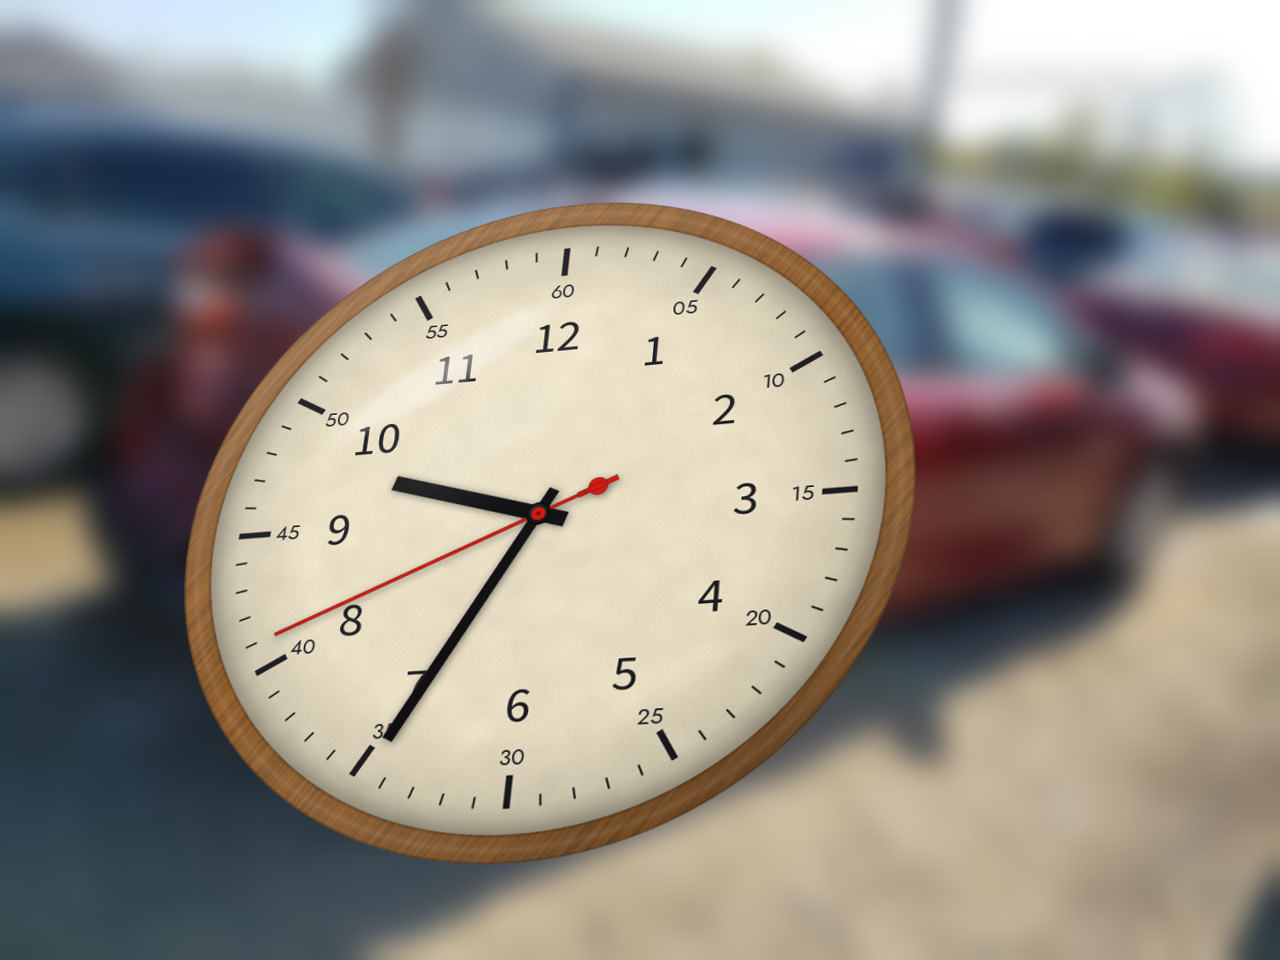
9 h 34 min 41 s
